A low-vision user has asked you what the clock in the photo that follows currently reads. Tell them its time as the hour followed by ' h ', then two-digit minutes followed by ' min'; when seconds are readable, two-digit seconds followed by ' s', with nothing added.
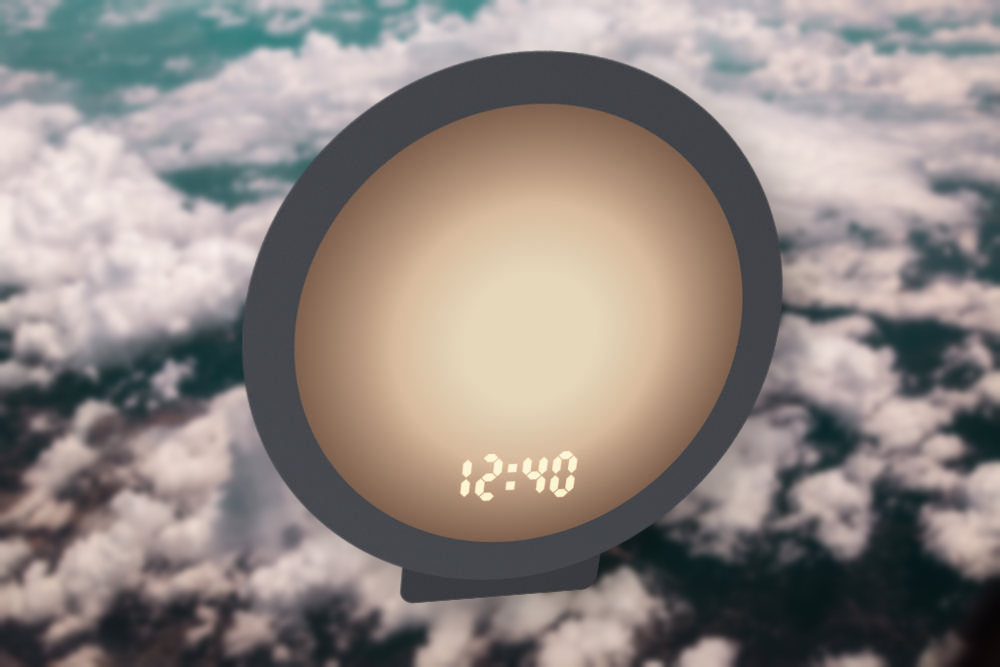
12 h 40 min
